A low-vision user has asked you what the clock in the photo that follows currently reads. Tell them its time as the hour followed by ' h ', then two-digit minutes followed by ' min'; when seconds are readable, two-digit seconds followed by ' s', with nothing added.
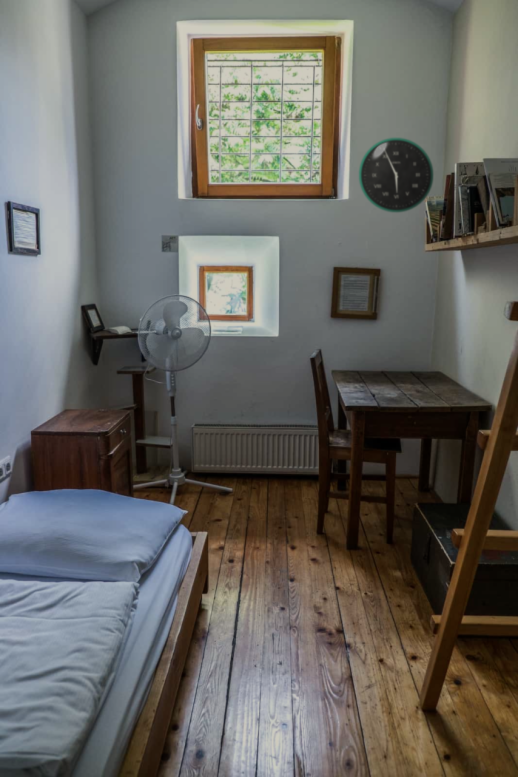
5 h 56 min
